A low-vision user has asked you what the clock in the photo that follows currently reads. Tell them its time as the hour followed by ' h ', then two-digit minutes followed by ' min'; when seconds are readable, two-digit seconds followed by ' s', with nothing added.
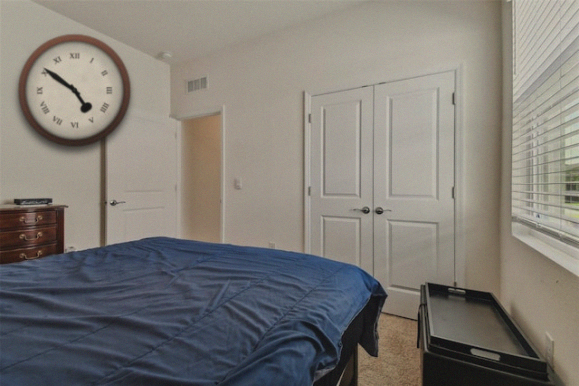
4 h 51 min
